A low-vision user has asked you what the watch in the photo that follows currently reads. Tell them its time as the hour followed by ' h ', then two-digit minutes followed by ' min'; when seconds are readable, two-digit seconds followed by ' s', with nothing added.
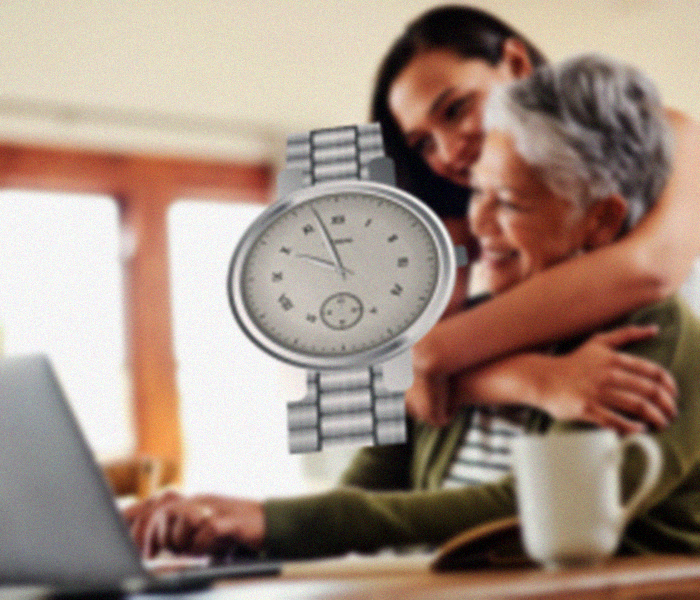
9 h 57 min
